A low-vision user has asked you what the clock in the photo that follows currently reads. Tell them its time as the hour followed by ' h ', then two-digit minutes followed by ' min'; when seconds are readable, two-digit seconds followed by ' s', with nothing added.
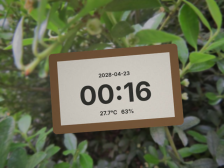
0 h 16 min
